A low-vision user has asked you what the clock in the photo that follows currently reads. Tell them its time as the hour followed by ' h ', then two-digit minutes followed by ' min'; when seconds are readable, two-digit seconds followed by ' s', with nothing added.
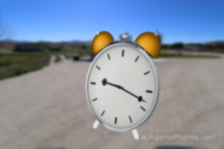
9 h 18 min
